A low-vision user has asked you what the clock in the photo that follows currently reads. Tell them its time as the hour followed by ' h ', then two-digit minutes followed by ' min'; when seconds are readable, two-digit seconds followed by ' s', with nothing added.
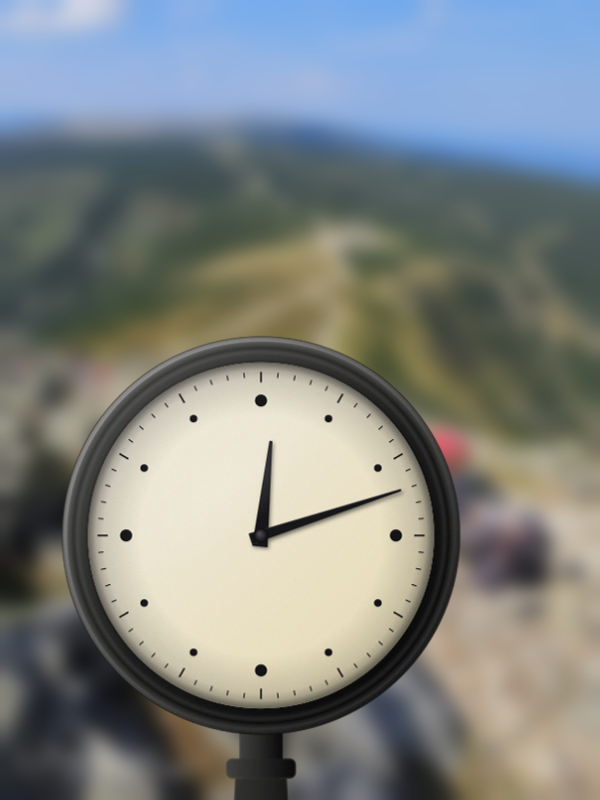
12 h 12 min
